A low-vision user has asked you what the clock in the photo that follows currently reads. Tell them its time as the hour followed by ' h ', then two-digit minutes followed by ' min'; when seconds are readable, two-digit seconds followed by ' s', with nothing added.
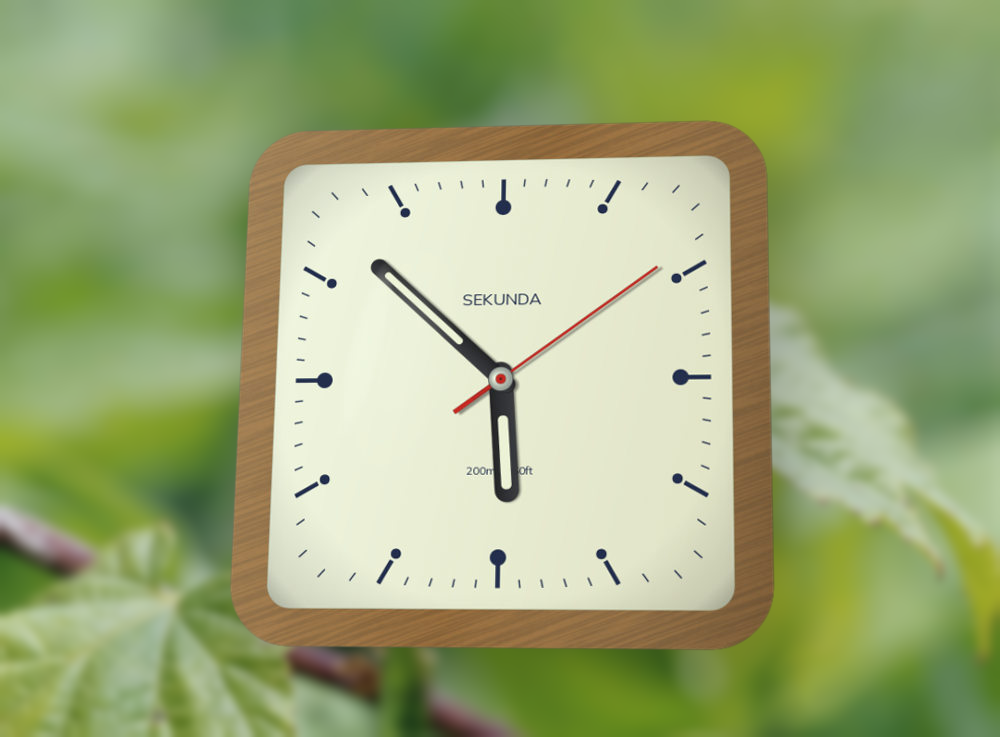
5 h 52 min 09 s
